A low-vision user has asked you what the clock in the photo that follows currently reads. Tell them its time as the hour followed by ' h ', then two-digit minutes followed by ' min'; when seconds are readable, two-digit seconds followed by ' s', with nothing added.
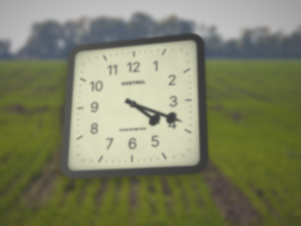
4 h 19 min
